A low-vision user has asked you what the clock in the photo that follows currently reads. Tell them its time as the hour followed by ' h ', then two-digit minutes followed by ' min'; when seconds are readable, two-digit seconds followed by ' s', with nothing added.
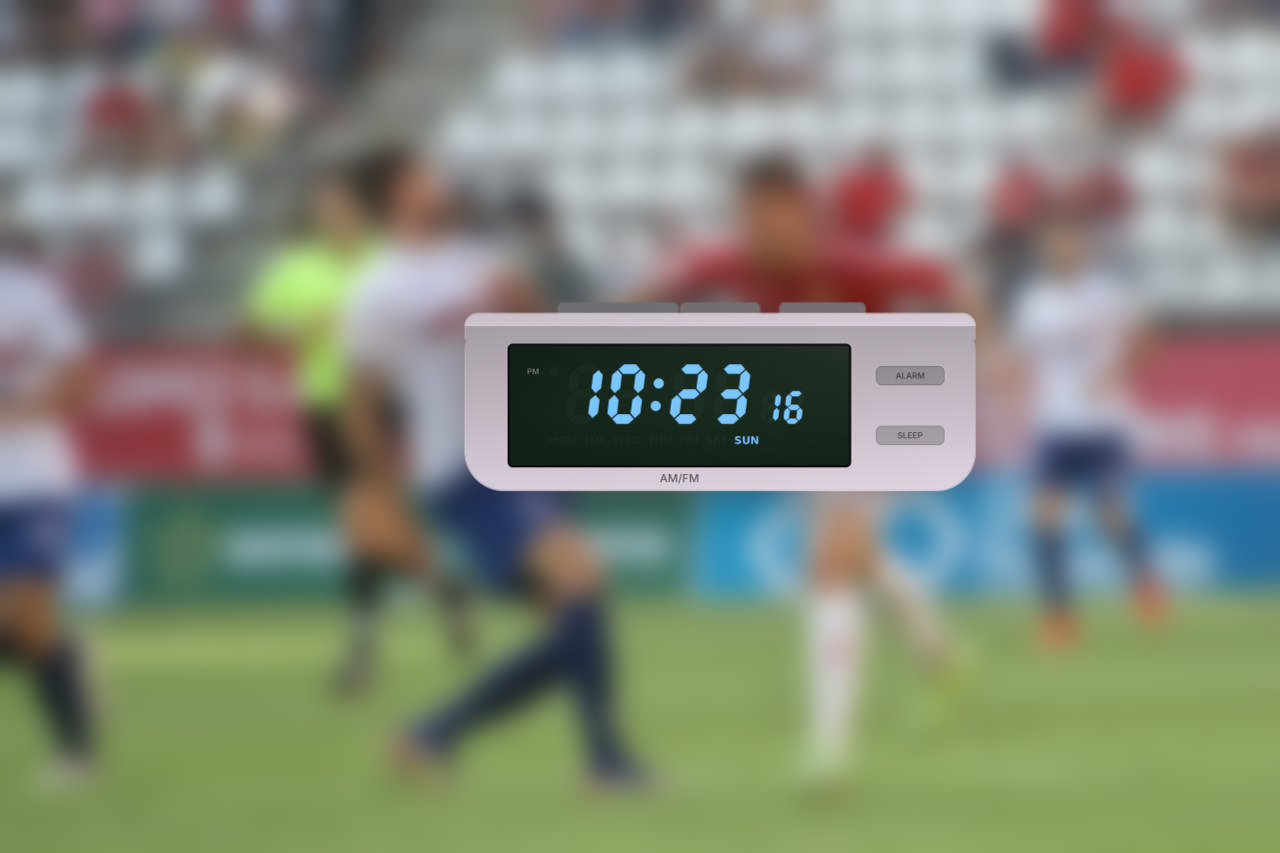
10 h 23 min 16 s
